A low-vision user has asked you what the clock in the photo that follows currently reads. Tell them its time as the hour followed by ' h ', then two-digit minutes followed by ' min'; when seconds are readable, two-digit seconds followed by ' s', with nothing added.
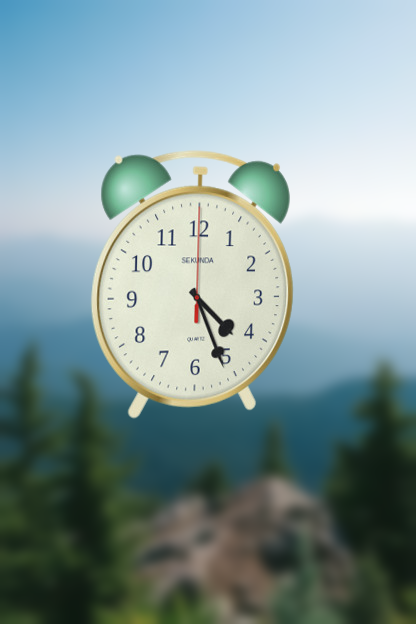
4 h 26 min 00 s
